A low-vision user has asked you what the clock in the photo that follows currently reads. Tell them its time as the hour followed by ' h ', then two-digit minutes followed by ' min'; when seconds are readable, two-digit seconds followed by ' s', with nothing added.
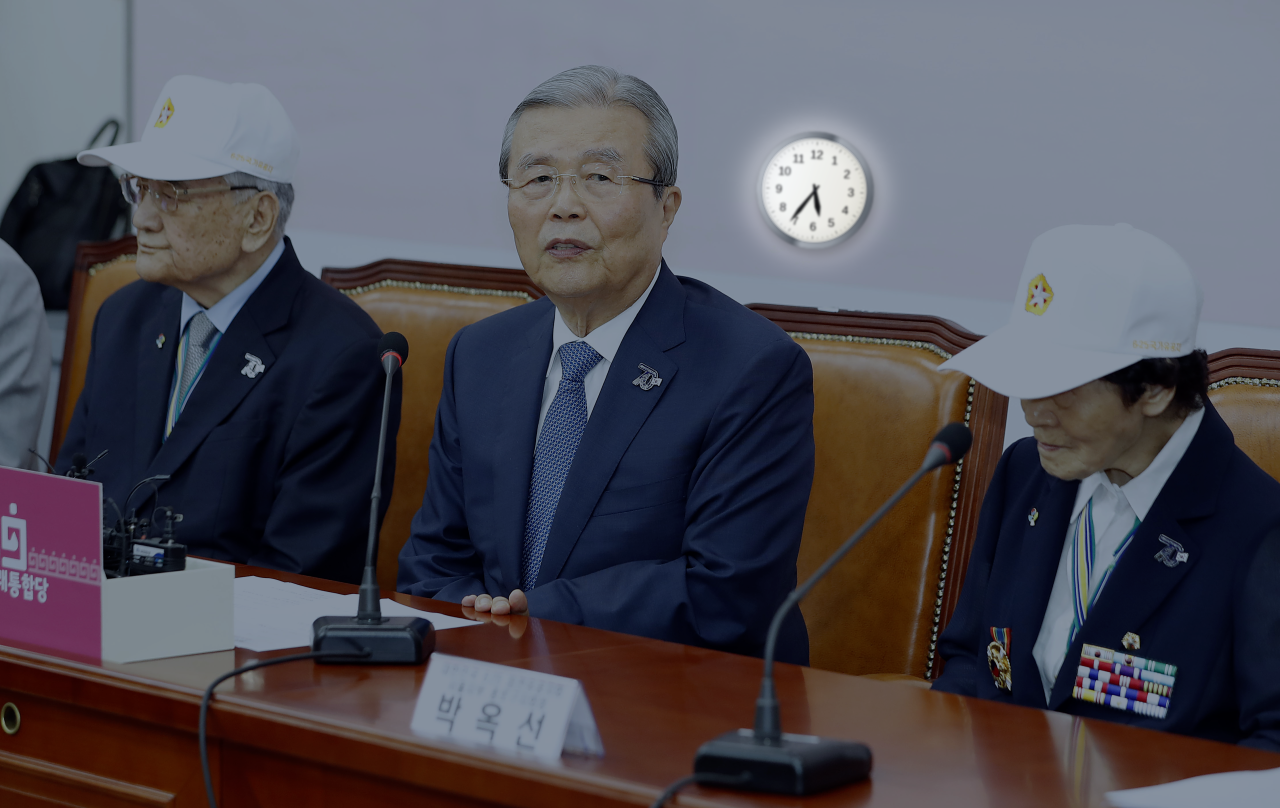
5 h 36 min
